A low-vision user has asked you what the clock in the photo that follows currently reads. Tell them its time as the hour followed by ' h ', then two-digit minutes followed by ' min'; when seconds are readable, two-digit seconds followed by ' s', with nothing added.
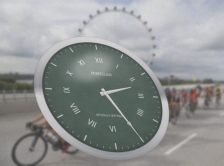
2 h 25 min
